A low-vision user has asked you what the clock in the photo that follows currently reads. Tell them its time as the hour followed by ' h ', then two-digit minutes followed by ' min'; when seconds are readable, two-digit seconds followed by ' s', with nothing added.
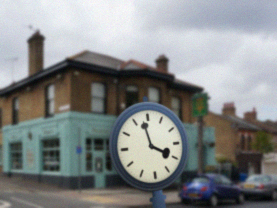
3 h 58 min
